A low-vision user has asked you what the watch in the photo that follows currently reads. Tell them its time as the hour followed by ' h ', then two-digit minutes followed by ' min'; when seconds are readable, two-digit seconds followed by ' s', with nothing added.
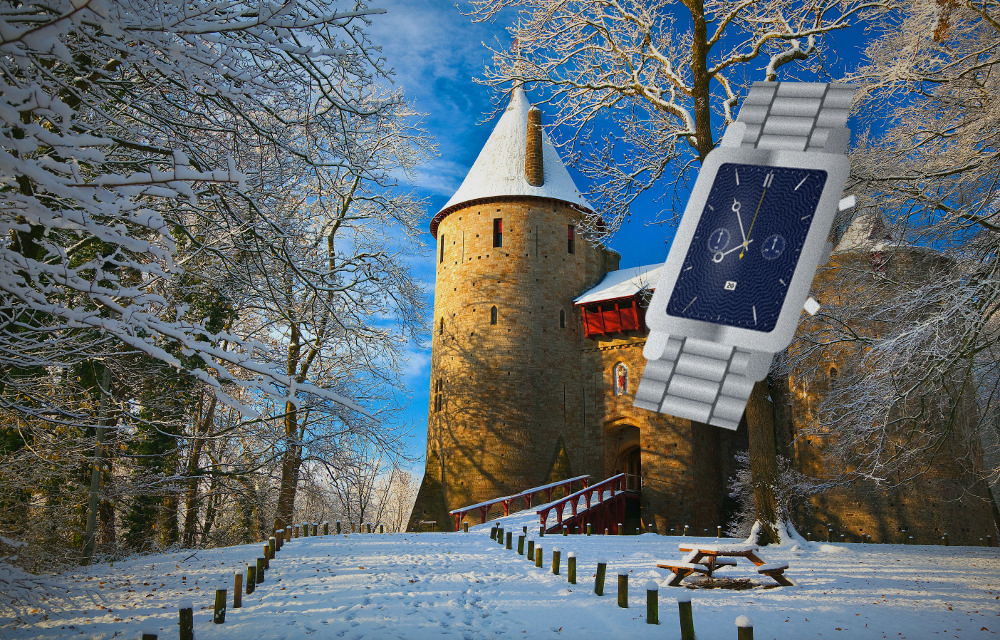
7 h 54 min
